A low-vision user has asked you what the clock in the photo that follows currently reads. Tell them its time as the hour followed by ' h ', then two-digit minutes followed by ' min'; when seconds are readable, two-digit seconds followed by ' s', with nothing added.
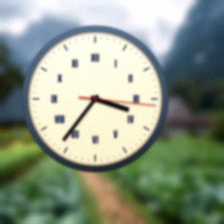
3 h 36 min 16 s
